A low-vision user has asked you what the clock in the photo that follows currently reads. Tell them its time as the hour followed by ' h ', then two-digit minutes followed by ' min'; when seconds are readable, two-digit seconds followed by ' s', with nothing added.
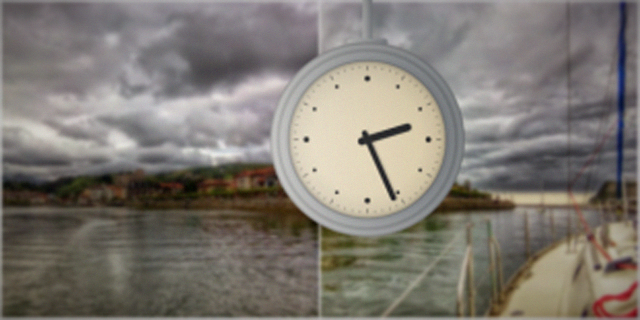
2 h 26 min
